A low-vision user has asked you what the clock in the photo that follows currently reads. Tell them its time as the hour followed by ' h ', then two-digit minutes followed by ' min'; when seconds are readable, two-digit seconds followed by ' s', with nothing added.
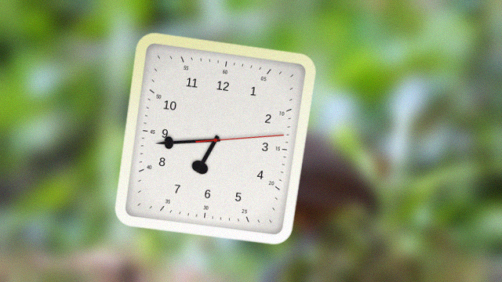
6 h 43 min 13 s
